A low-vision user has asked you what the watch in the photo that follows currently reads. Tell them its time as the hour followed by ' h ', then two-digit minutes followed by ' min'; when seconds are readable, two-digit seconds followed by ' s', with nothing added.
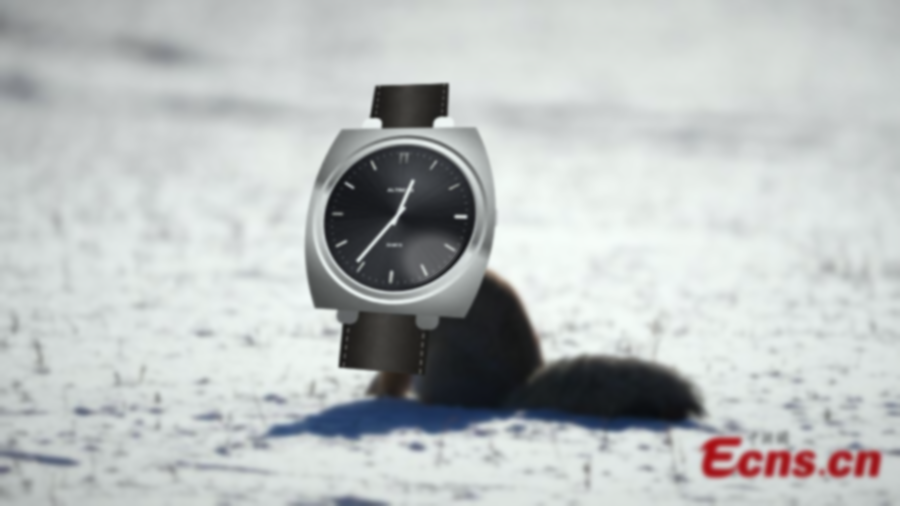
12 h 36 min
